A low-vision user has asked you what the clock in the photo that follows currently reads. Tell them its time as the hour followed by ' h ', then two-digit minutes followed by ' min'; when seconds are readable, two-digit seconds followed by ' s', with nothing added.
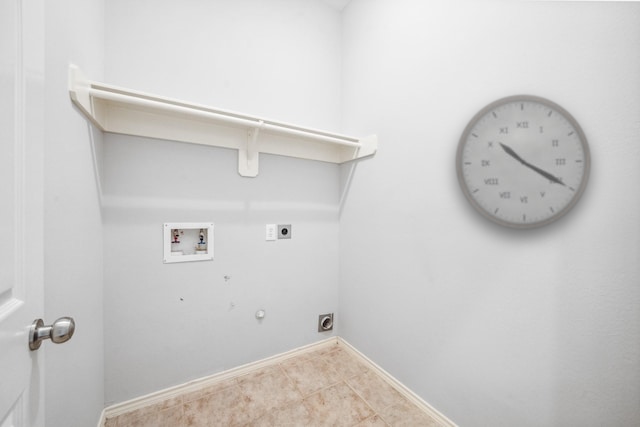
10 h 20 min
